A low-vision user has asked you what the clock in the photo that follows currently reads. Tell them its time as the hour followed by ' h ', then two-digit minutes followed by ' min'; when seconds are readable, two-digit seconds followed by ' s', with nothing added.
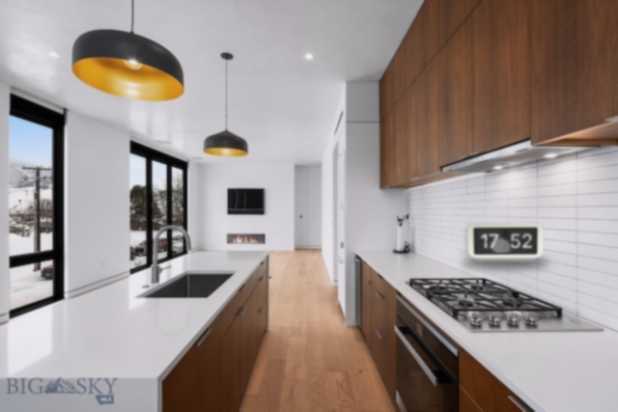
17 h 52 min
